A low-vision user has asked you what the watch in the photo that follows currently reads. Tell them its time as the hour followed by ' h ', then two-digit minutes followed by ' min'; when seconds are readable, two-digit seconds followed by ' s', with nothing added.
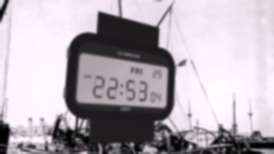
22 h 53 min
